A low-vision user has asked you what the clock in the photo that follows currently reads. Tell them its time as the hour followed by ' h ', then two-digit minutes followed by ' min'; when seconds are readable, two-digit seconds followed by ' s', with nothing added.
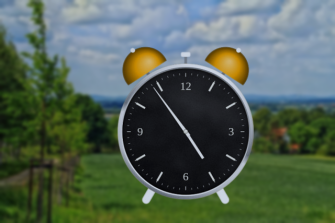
4 h 54 min
